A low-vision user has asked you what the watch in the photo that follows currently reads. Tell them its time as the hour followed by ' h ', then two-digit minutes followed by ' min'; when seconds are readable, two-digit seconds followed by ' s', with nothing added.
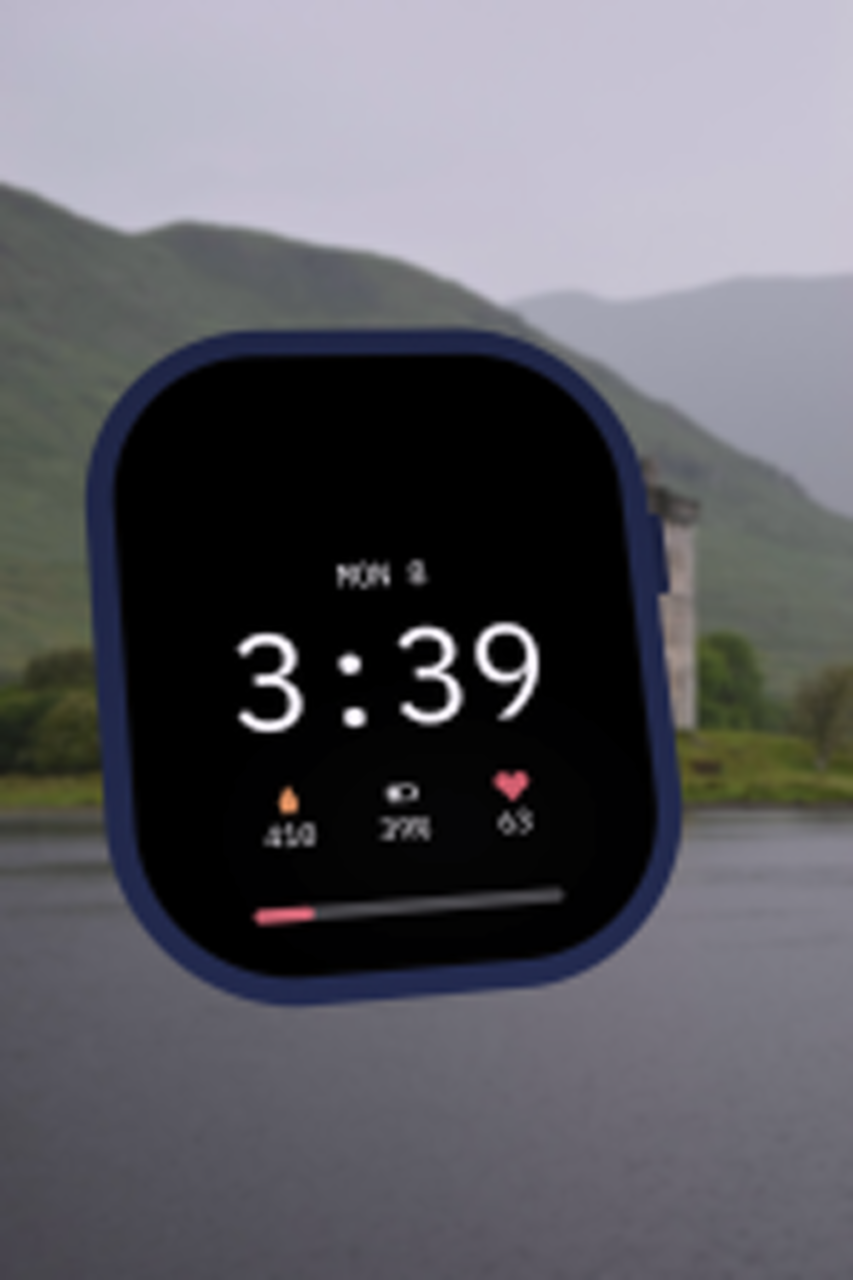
3 h 39 min
